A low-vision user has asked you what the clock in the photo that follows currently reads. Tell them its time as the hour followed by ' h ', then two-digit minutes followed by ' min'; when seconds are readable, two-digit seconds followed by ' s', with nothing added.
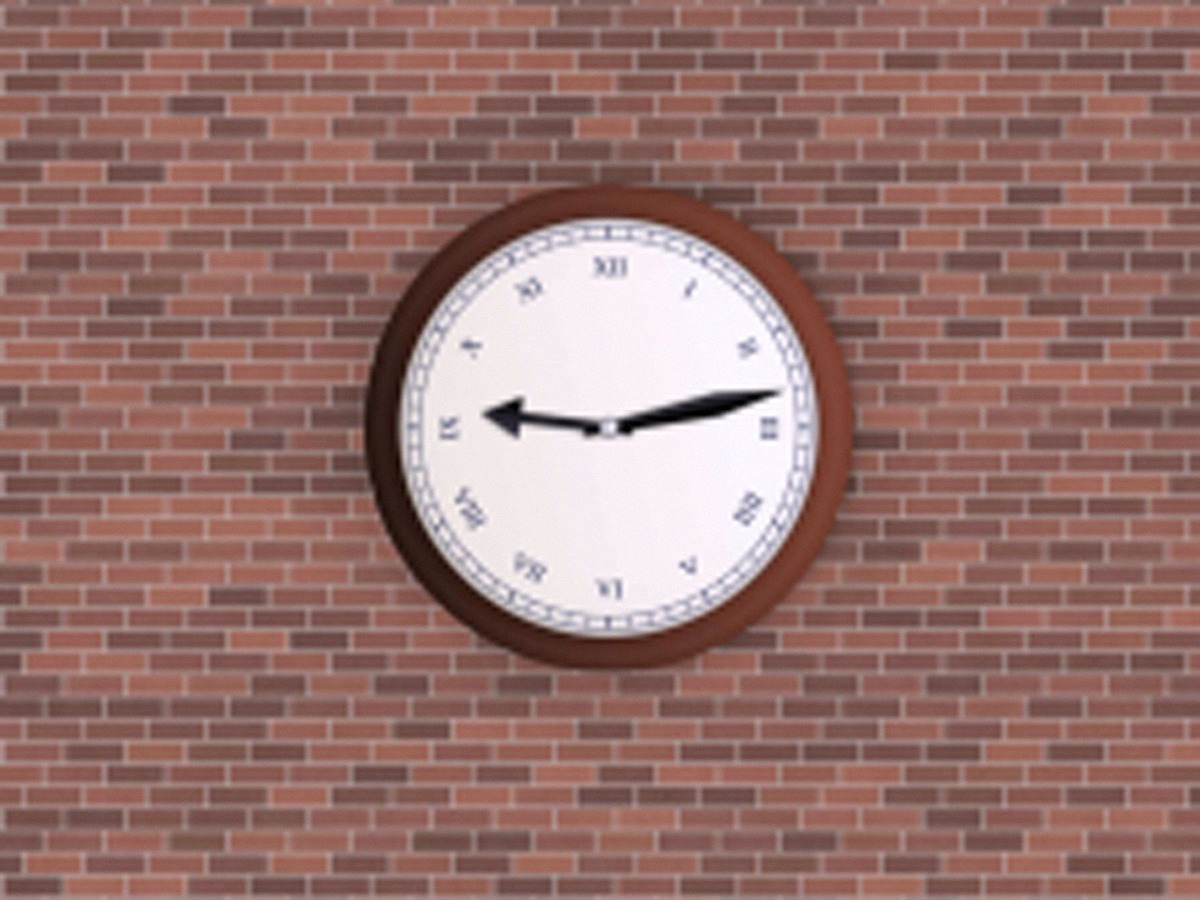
9 h 13 min
